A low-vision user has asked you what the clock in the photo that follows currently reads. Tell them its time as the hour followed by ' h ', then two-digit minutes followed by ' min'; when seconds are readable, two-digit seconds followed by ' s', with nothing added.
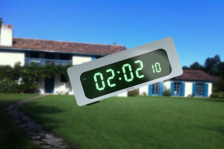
2 h 02 min 10 s
